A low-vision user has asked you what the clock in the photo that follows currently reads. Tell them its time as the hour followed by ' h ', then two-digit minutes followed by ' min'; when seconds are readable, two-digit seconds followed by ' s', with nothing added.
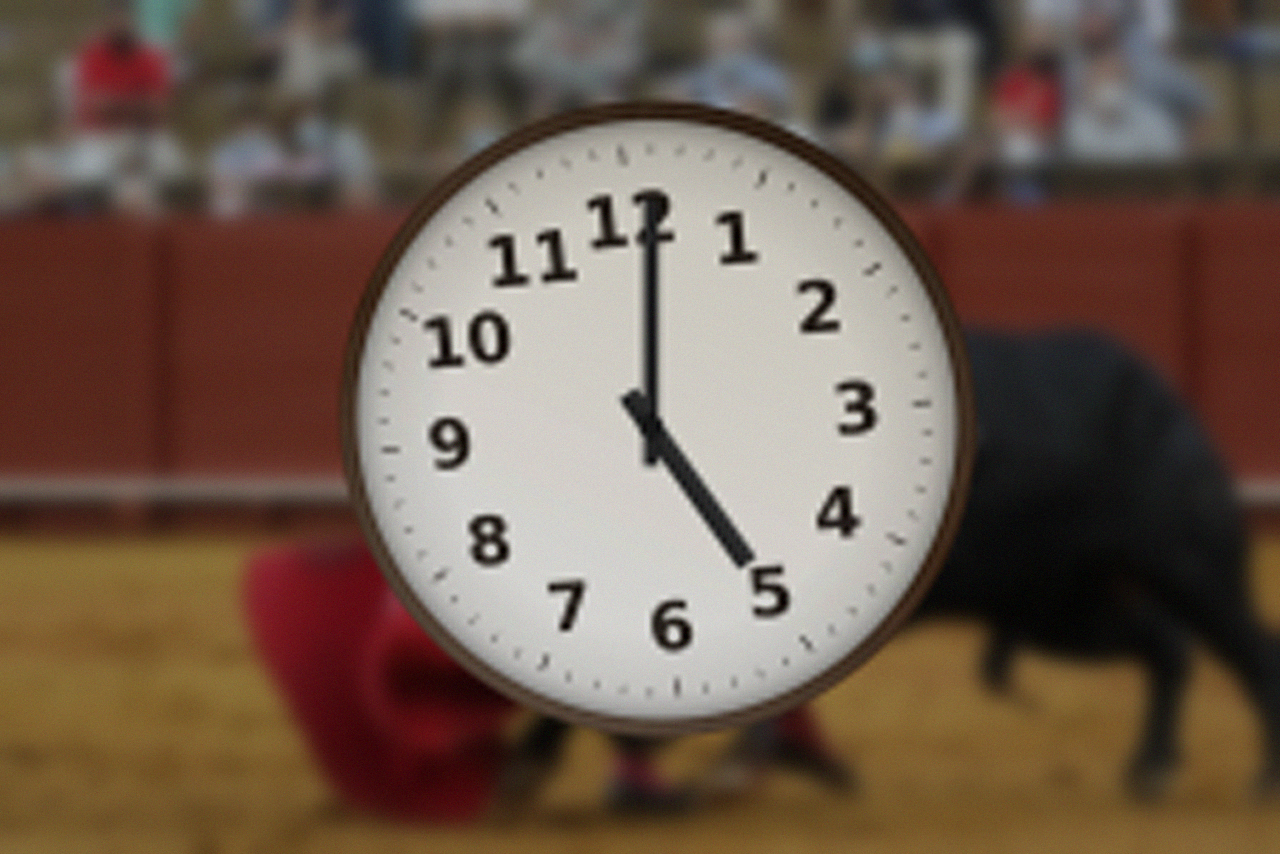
5 h 01 min
